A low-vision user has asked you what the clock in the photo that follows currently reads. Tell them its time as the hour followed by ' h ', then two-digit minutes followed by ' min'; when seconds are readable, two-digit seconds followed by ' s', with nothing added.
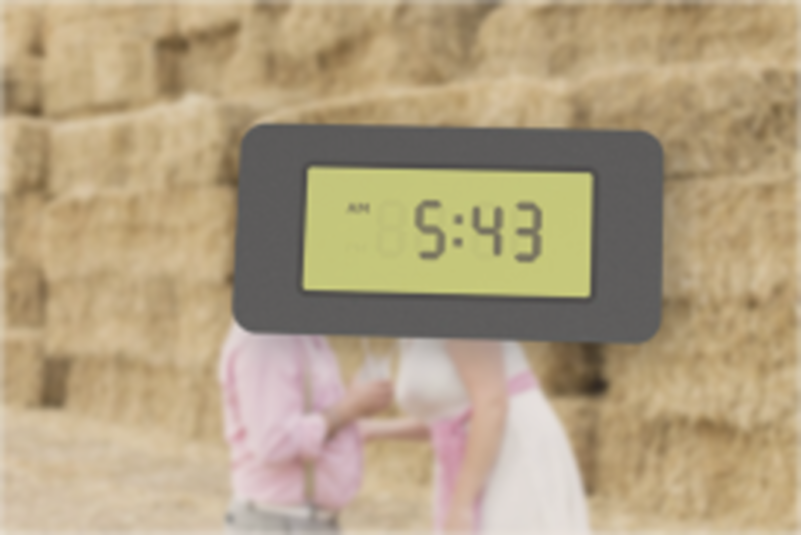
5 h 43 min
